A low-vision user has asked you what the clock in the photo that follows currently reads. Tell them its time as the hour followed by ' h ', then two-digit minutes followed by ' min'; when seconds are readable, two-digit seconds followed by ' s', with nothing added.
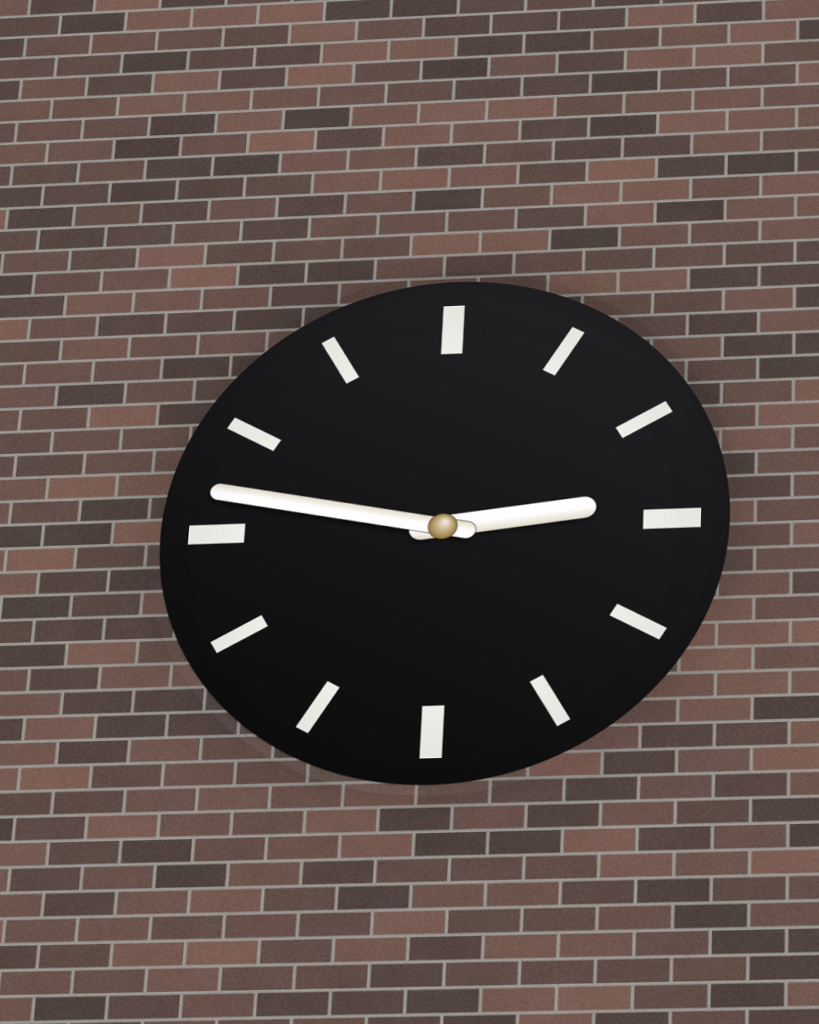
2 h 47 min
